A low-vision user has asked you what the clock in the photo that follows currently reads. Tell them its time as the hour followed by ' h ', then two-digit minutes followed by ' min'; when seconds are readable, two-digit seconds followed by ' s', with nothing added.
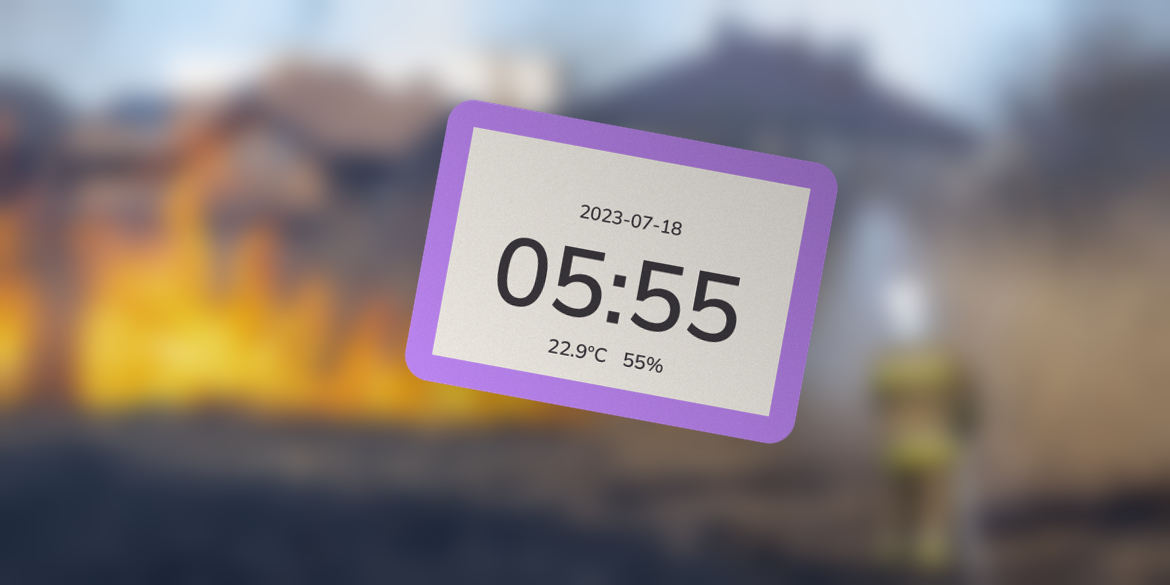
5 h 55 min
